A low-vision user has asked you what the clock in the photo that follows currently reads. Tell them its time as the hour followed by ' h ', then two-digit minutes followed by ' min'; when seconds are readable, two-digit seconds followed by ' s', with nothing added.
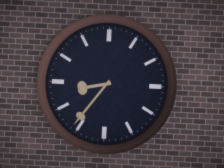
8 h 36 min
